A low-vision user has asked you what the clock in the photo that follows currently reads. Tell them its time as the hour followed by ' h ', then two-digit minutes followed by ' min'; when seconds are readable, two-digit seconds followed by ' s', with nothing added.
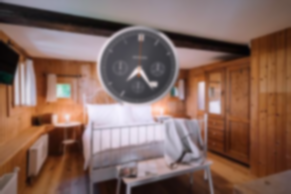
7 h 24 min
